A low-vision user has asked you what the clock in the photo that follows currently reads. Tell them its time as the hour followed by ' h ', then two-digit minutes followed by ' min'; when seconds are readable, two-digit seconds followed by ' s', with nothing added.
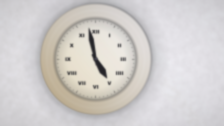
4 h 58 min
